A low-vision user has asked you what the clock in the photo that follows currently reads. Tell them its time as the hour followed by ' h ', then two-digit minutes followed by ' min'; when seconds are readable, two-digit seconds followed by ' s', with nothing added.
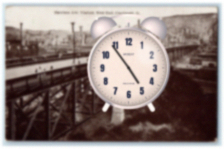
4 h 54 min
